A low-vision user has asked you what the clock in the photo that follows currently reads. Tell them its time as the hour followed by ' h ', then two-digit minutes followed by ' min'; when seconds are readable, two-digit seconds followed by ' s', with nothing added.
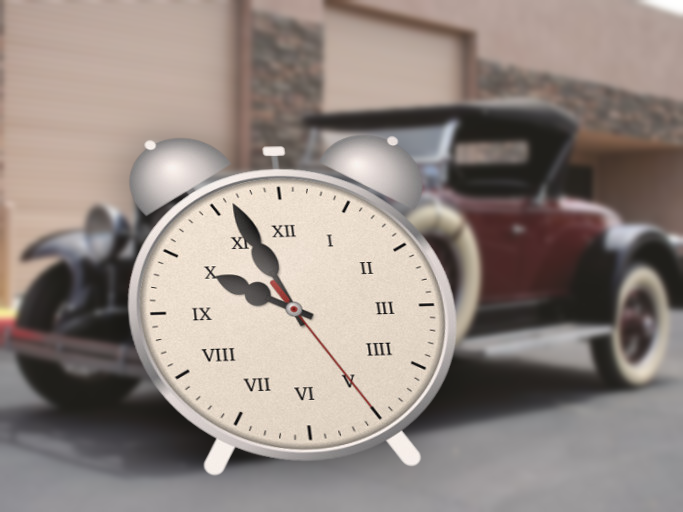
9 h 56 min 25 s
